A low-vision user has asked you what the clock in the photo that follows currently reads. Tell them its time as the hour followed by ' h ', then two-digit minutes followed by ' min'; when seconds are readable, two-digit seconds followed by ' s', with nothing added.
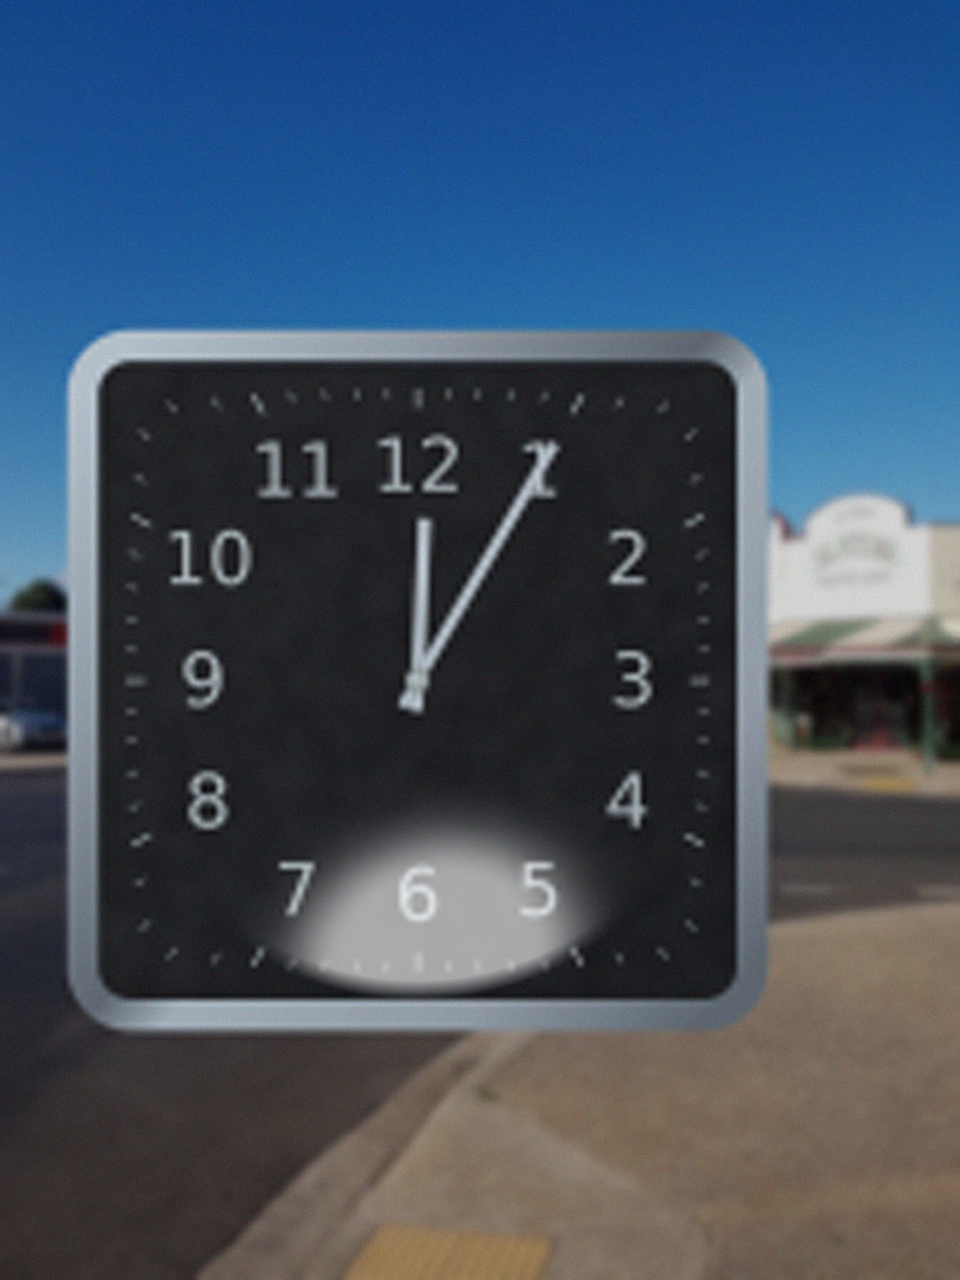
12 h 05 min
